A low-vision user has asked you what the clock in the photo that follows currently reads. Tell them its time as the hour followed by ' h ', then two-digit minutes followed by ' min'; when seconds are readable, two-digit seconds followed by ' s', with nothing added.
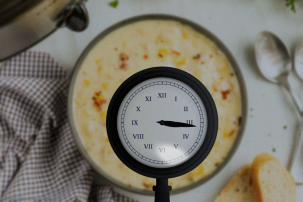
3 h 16 min
